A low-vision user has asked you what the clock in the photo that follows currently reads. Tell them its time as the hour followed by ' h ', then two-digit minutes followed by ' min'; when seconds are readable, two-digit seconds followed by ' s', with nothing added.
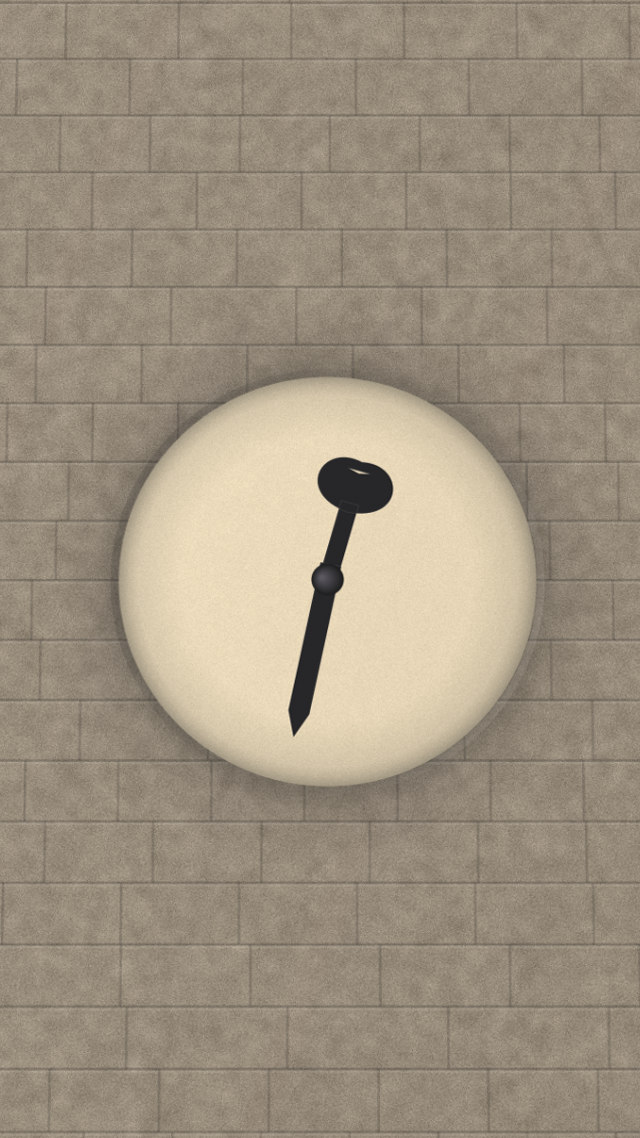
12 h 32 min
